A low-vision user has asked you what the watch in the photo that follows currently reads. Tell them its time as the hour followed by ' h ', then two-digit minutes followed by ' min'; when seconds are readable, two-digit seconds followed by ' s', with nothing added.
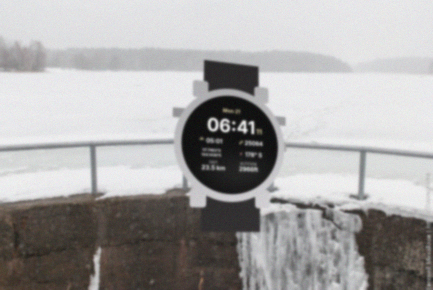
6 h 41 min
